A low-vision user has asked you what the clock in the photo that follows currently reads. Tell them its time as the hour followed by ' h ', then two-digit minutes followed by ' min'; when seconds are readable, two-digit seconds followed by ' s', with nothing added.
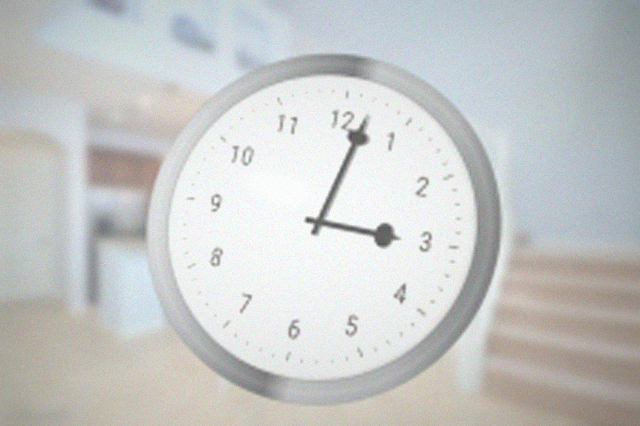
3 h 02 min
